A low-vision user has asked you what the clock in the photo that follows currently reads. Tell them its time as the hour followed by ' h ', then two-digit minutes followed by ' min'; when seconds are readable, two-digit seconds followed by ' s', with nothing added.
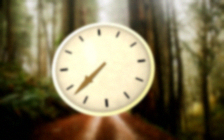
7 h 38 min
